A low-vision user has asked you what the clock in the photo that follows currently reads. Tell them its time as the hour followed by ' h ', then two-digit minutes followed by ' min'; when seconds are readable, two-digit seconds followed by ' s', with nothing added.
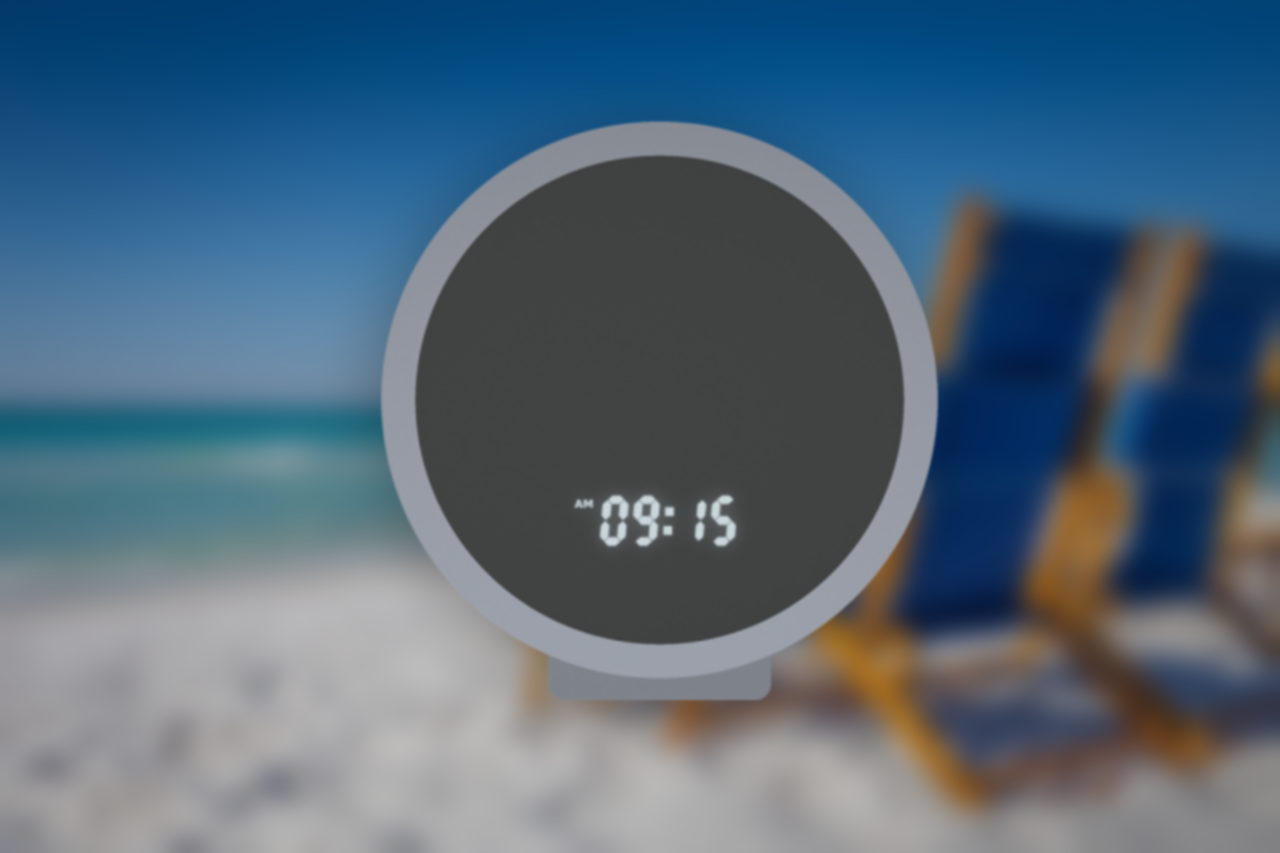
9 h 15 min
